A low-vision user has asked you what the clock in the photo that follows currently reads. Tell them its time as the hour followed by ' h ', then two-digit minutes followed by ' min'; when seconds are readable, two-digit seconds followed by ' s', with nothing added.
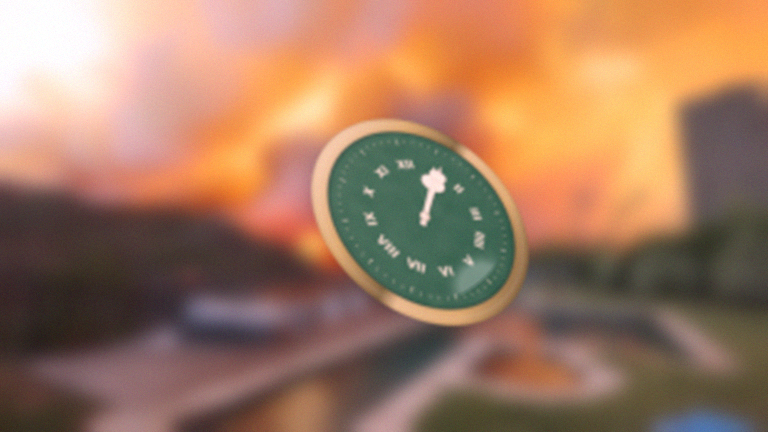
1 h 06 min
